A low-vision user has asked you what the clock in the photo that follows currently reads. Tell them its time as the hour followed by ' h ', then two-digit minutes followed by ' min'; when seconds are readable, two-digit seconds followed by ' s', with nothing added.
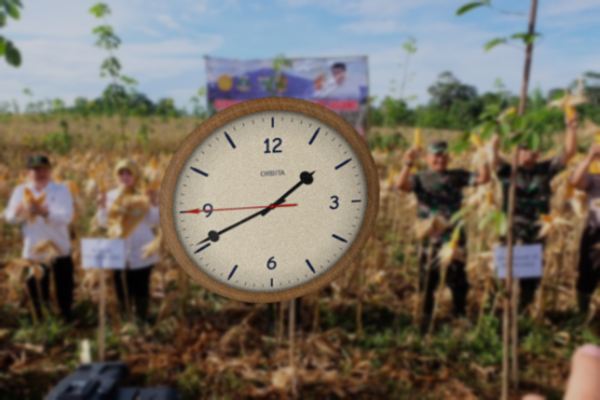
1 h 40 min 45 s
